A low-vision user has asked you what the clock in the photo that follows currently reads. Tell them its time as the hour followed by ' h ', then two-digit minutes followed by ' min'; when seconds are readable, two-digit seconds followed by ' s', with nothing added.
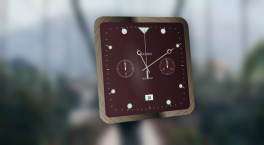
11 h 10 min
